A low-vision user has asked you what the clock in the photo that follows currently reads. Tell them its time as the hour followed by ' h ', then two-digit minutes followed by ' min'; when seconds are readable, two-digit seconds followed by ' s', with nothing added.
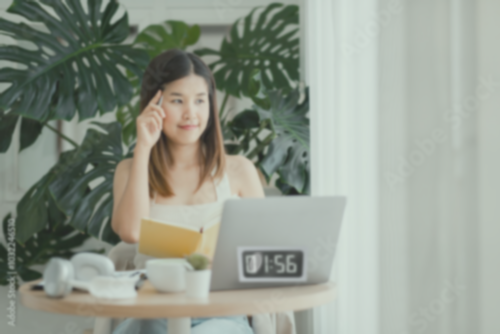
1 h 56 min
